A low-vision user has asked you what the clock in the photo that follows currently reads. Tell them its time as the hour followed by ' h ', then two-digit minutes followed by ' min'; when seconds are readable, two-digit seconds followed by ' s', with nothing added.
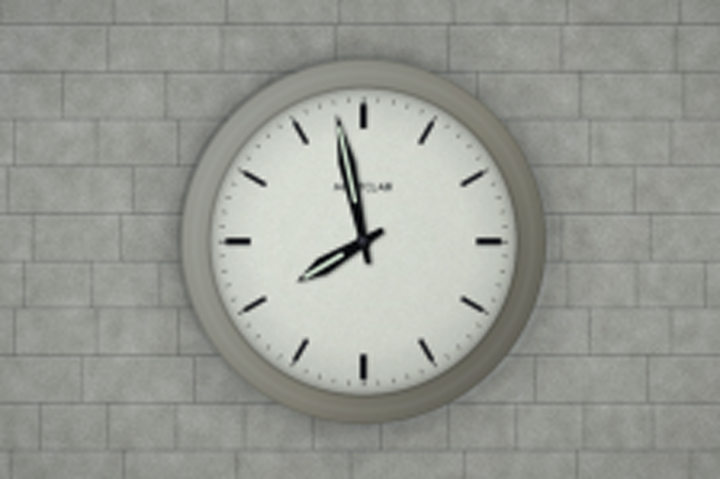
7 h 58 min
